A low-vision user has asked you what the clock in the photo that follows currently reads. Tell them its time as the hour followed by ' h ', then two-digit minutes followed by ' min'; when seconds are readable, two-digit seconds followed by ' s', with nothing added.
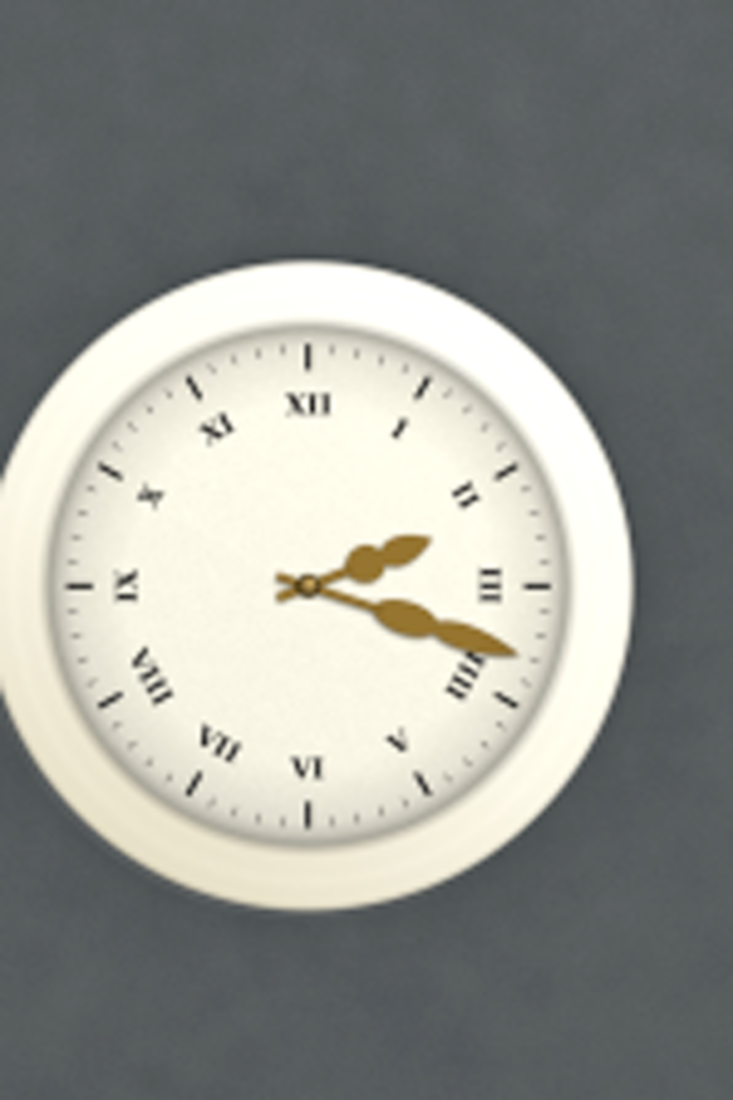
2 h 18 min
